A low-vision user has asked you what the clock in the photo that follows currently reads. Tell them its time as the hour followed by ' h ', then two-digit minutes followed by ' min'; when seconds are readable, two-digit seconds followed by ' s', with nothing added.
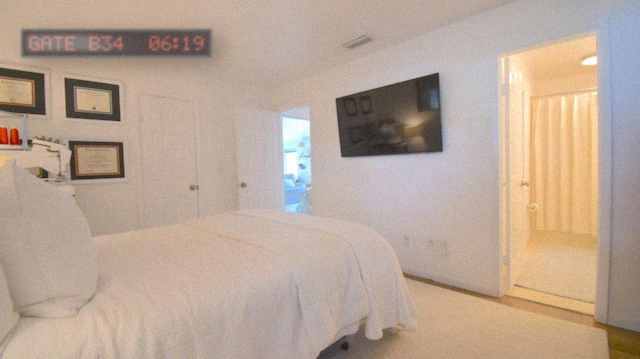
6 h 19 min
